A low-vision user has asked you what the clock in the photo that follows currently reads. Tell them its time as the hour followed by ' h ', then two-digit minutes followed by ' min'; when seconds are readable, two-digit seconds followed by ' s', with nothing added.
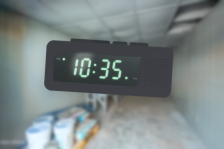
10 h 35 min
